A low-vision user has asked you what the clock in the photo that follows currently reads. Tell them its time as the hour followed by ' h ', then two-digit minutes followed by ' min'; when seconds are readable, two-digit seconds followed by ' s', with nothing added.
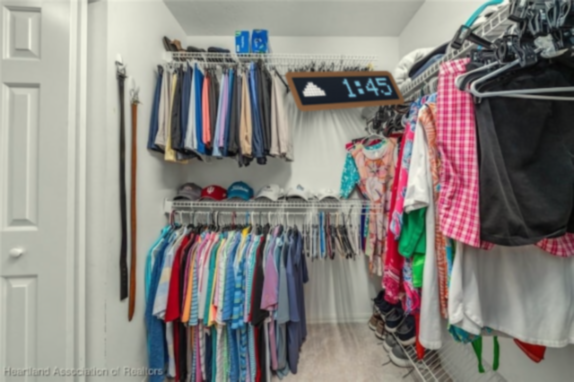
1 h 45 min
